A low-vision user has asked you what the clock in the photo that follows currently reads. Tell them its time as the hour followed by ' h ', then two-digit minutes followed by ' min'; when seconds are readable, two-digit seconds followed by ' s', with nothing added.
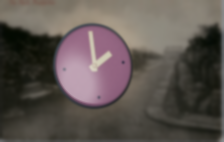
2 h 00 min
